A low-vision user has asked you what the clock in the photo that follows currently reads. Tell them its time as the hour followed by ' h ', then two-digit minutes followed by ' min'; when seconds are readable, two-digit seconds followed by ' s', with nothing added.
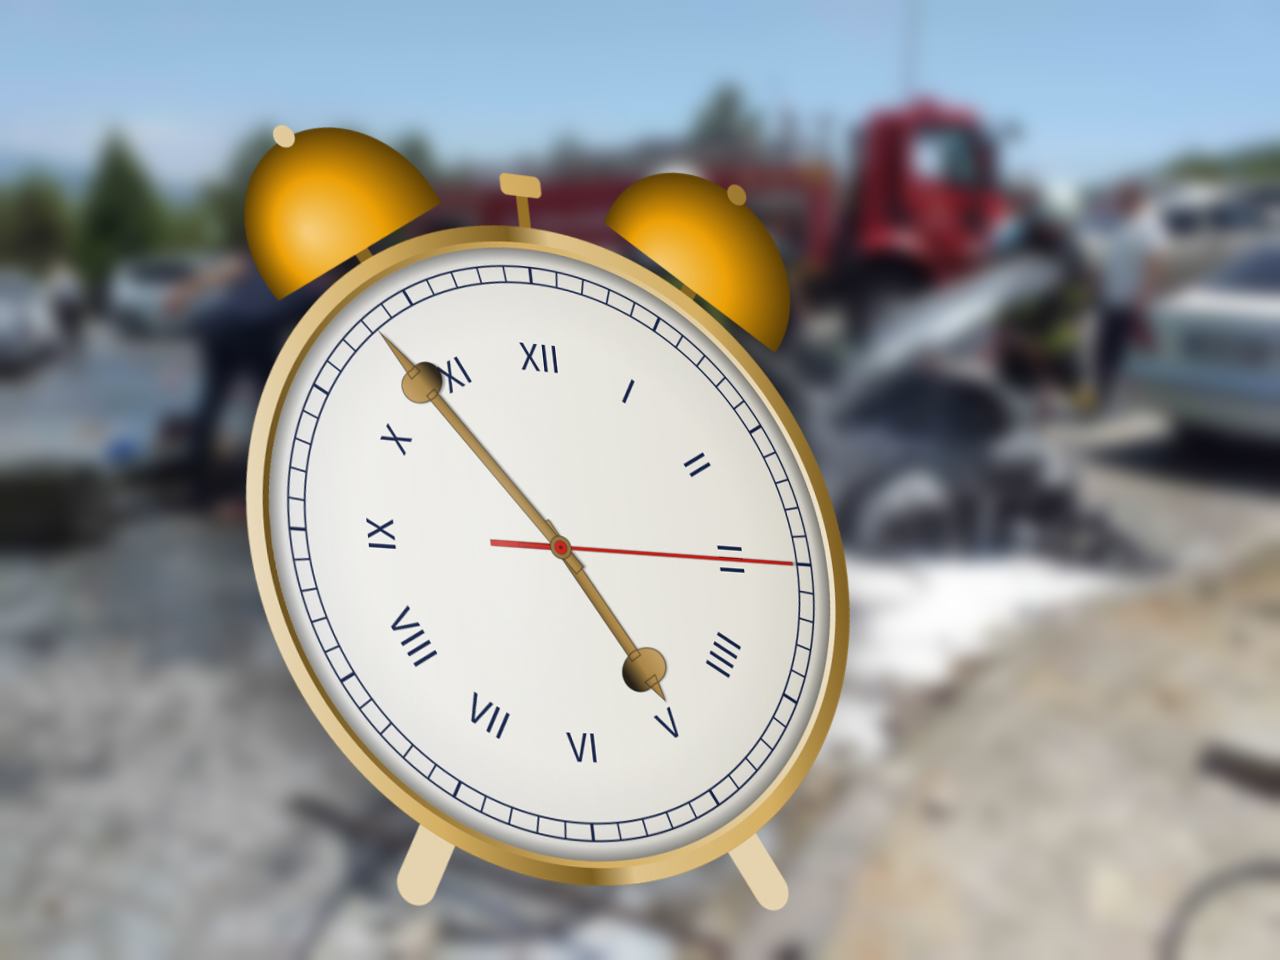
4 h 53 min 15 s
